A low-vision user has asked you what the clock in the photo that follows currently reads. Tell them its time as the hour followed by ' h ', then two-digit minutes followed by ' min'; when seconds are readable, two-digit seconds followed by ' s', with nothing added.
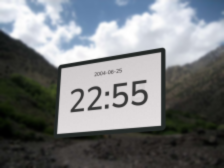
22 h 55 min
